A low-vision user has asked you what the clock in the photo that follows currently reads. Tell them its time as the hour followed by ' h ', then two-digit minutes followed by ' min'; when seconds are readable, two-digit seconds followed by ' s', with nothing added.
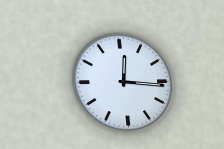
12 h 16 min
